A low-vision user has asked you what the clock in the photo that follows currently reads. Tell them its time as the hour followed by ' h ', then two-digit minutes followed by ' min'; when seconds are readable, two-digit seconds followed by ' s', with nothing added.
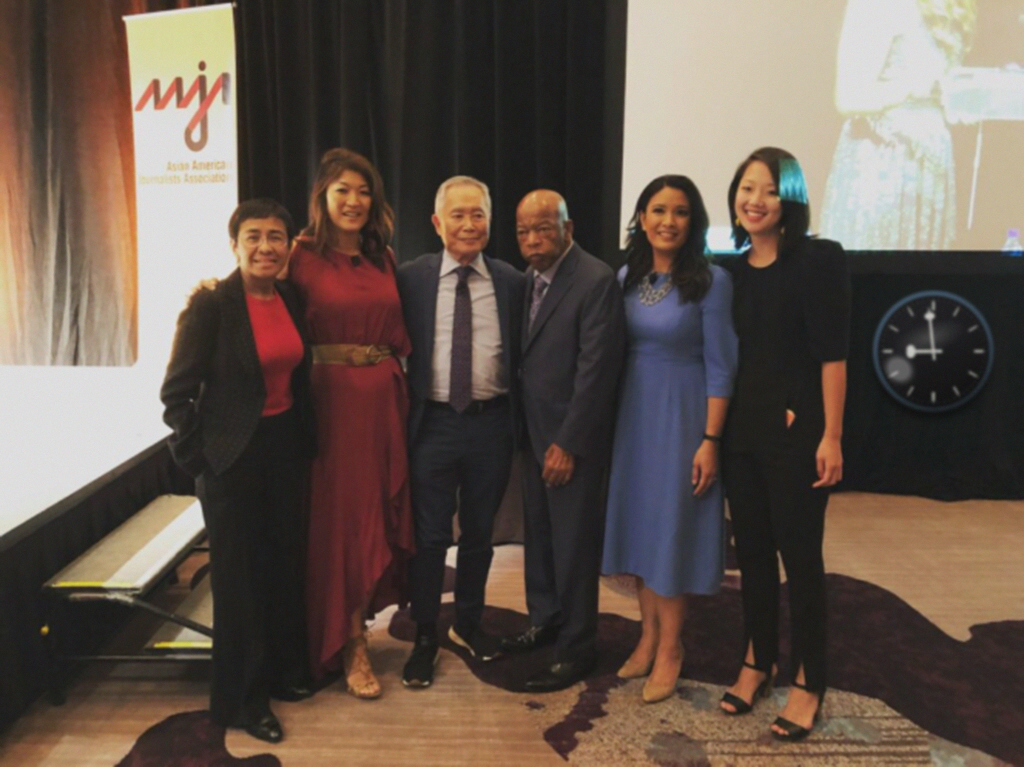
8 h 59 min
